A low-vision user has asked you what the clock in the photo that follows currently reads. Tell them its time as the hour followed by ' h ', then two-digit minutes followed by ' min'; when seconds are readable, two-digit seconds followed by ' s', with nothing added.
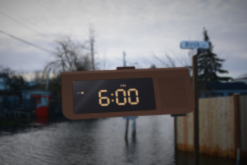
6 h 00 min
